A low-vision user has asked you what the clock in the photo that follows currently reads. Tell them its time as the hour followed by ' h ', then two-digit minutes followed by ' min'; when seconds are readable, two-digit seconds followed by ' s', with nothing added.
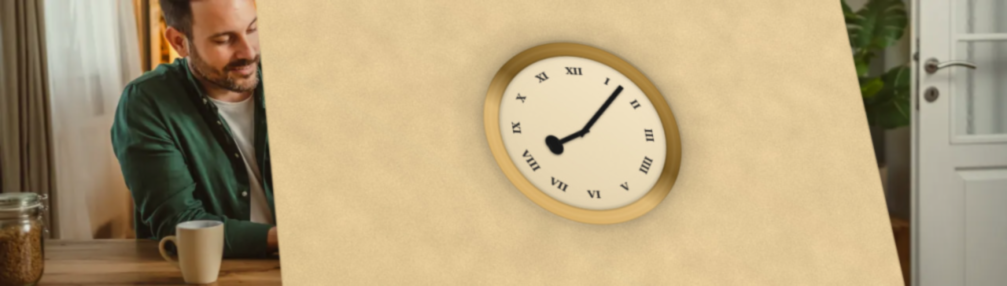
8 h 07 min
